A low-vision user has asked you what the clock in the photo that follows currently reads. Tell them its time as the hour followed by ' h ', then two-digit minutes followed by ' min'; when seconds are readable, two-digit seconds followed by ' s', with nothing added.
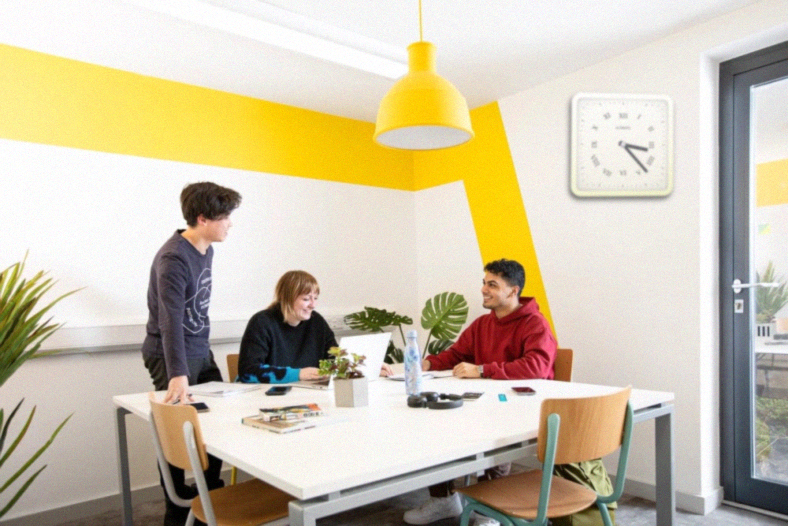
3 h 23 min
